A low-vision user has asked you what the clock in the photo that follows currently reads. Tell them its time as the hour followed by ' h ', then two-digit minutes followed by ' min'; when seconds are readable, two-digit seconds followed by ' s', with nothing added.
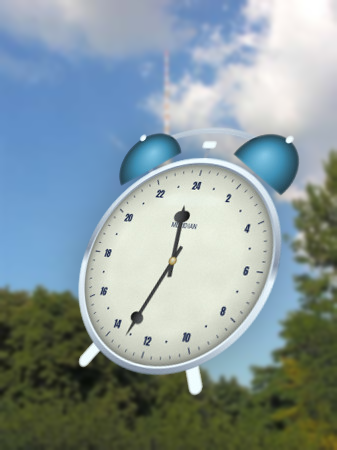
23 h 33 min
